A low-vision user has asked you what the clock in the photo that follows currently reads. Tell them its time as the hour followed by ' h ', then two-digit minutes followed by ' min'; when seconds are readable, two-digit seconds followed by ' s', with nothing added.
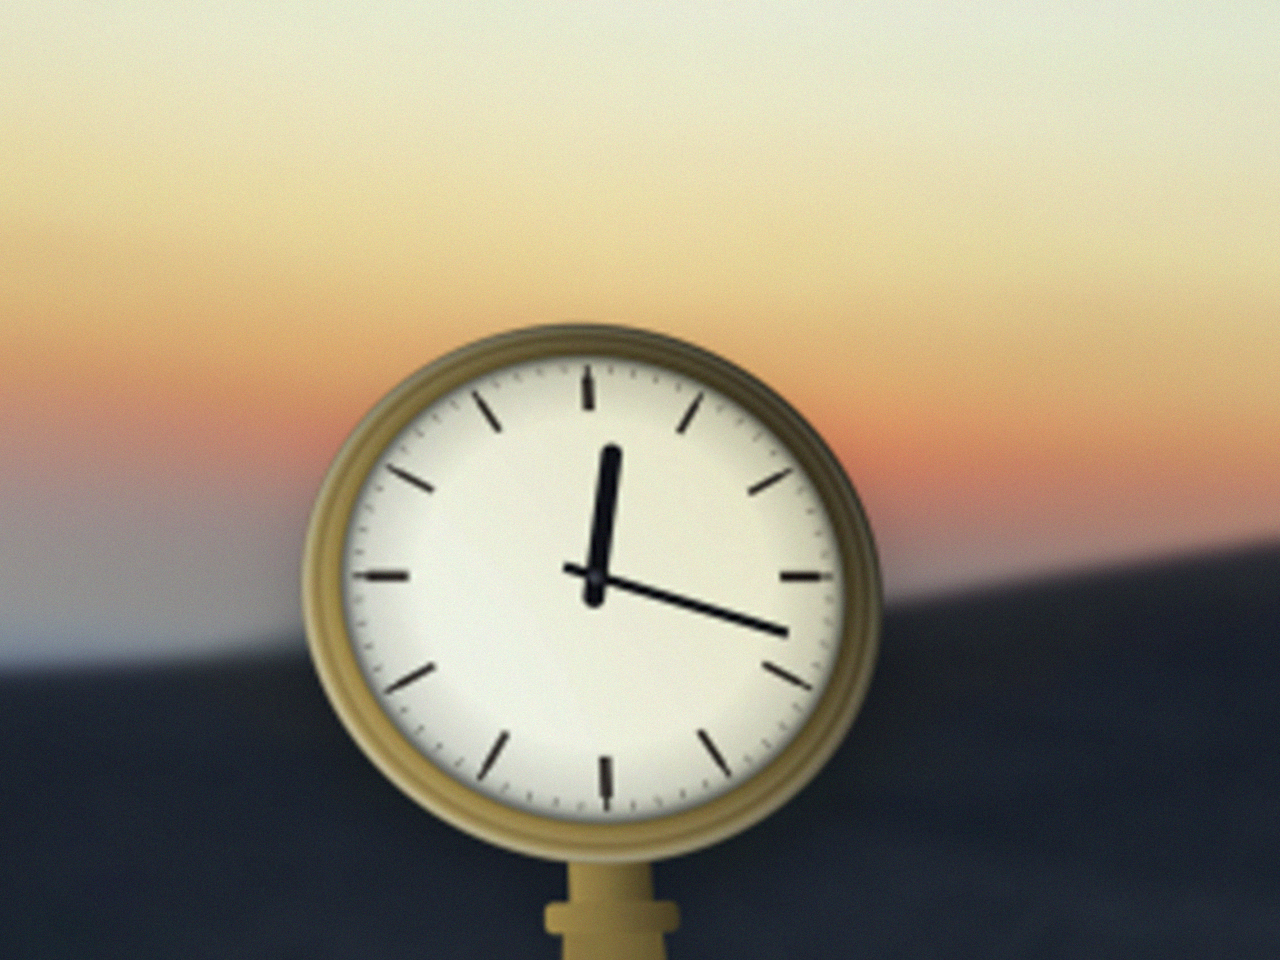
12 h 18 min
